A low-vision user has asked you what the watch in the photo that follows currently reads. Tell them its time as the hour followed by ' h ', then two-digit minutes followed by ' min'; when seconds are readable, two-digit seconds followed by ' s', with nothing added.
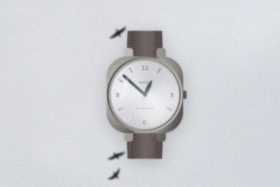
12 h 52 min
